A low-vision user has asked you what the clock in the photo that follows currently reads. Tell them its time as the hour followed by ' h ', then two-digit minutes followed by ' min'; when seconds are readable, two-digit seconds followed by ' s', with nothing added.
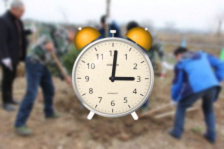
3 h 01 min
